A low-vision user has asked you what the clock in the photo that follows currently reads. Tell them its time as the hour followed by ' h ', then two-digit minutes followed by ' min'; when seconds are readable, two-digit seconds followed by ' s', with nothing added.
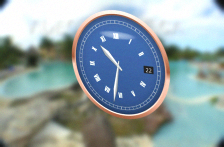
10 h 32 min
